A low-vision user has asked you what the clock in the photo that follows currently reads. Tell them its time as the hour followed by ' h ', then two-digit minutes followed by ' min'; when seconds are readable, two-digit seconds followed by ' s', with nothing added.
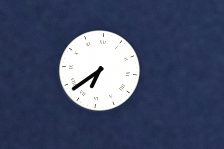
6 h 38 min
